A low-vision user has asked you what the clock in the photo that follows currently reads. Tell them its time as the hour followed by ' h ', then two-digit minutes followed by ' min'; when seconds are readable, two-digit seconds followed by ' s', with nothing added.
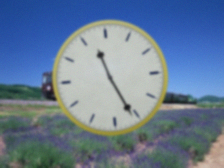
11 h 26 min
